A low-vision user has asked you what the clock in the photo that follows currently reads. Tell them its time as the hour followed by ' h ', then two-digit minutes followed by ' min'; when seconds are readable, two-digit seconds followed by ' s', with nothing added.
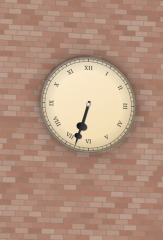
6 h 33 min
